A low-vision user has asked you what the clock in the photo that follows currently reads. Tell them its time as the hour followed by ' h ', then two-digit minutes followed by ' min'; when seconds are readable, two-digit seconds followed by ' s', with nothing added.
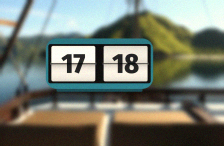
17 h 18 min
